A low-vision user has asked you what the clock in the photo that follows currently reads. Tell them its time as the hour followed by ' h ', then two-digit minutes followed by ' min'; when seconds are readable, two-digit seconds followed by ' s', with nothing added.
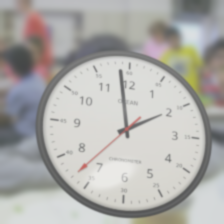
1 h 58 min 37 s
